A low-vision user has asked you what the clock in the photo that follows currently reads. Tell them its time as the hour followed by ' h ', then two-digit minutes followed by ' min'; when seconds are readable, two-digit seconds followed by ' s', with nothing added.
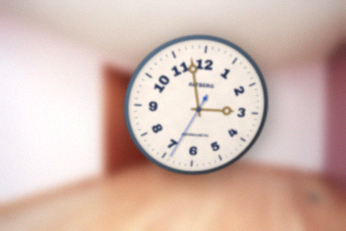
2 h 57 min 34 s
